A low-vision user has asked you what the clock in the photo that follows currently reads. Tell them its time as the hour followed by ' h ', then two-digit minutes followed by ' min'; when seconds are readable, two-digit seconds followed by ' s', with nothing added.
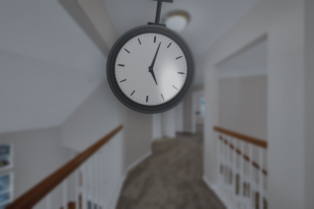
5 h 02 min
